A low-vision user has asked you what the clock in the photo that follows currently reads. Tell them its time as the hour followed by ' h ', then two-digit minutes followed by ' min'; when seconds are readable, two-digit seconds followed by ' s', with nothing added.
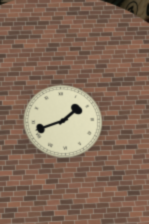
1 h 42 min
